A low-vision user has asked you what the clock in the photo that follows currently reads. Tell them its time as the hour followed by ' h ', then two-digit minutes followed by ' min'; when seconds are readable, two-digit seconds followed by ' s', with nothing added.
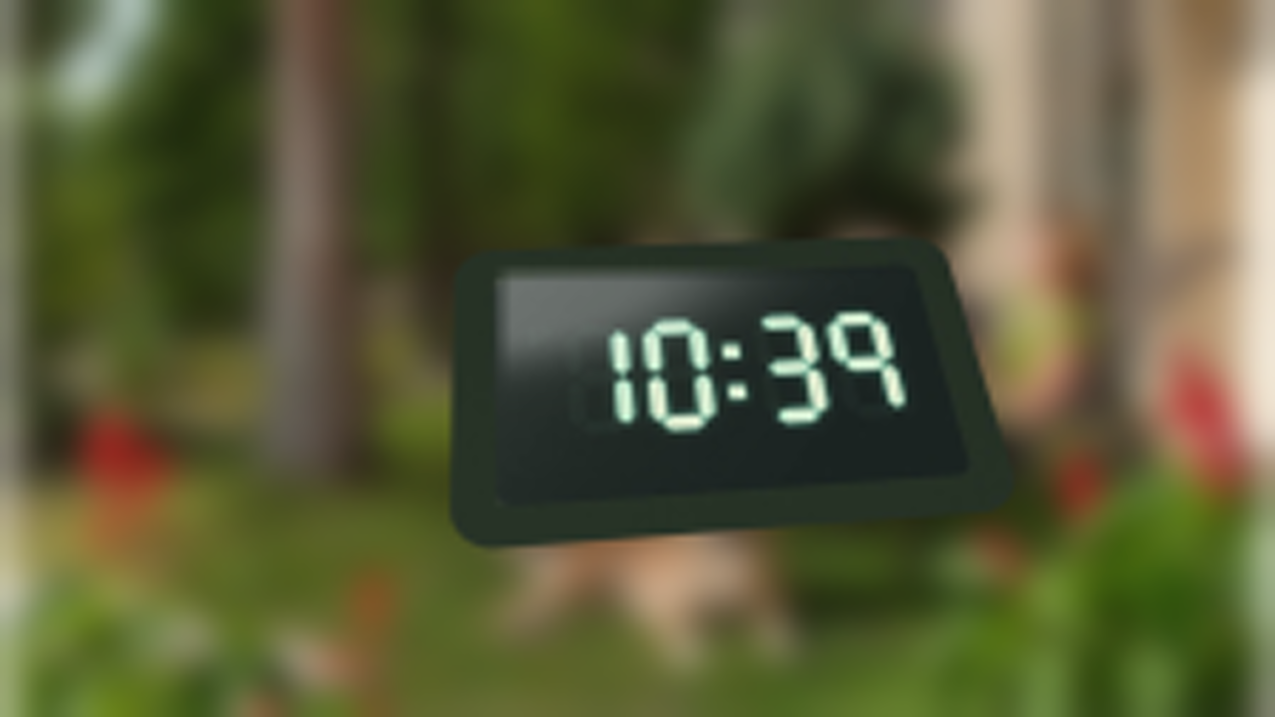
10 h 39 min
